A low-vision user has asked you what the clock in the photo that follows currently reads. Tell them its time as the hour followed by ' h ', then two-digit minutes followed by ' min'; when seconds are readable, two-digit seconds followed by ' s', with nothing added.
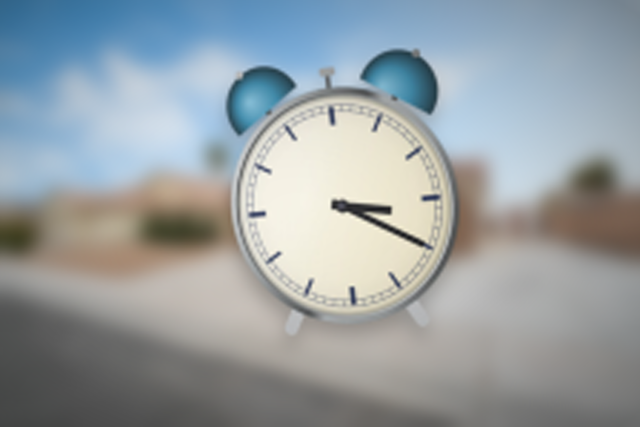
3 h 20 min
